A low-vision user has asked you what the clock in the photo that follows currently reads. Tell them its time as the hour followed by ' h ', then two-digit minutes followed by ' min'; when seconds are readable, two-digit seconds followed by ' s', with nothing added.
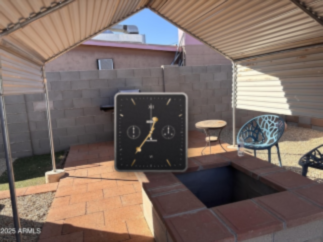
12 h 36 min
